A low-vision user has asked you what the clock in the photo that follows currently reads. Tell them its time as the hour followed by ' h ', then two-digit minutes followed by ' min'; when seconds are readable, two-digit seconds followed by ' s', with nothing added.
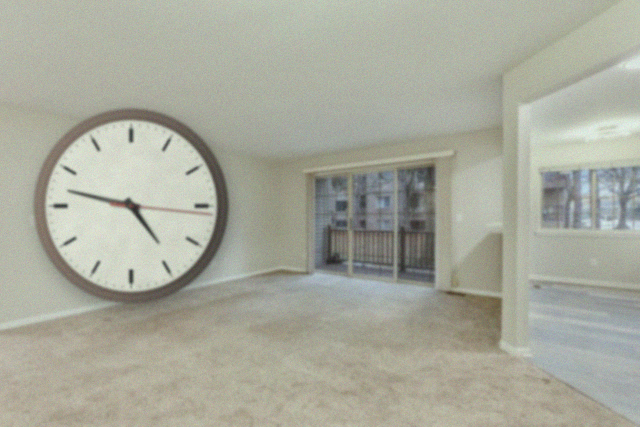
4 h 47 min 16 s
